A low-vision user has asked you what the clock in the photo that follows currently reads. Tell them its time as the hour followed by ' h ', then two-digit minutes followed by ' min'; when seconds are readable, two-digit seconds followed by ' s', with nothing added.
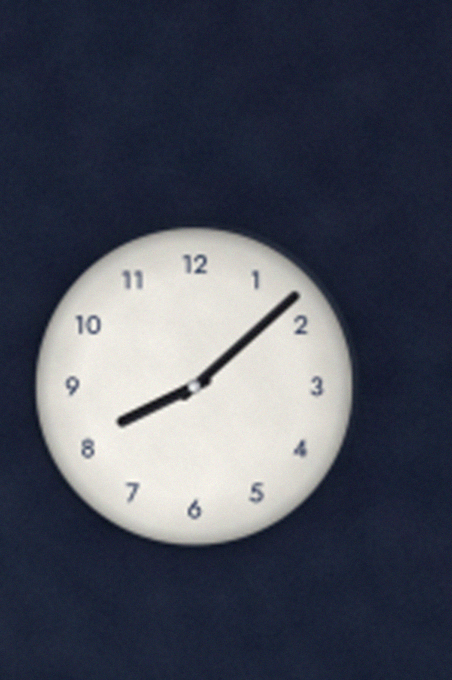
8 h 08 min
